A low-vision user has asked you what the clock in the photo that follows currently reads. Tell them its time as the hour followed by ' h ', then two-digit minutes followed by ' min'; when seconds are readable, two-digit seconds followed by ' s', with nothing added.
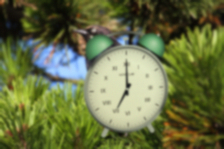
7 h 00 min
